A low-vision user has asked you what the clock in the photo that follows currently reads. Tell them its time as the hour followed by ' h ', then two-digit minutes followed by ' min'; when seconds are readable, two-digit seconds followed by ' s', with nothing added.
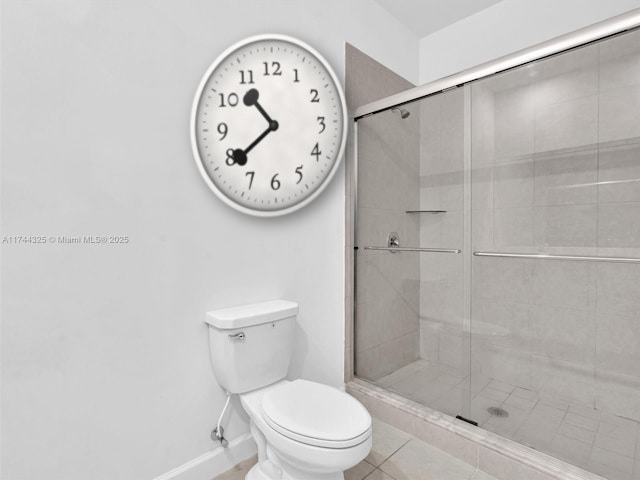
10 h 39 min
